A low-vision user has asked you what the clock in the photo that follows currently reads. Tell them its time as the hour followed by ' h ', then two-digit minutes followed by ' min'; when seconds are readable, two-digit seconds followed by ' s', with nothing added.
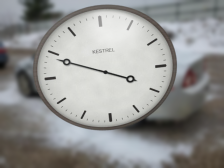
3 h 49 min
